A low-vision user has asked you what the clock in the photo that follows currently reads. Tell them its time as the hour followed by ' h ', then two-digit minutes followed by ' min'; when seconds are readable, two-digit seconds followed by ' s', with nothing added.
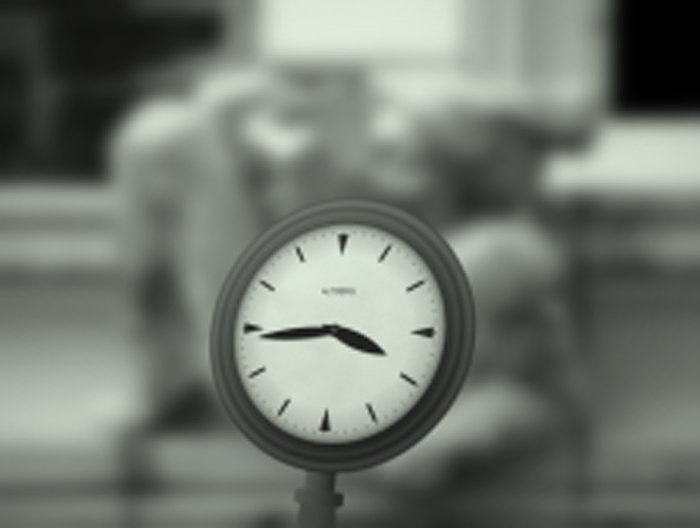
3 h 44 min
